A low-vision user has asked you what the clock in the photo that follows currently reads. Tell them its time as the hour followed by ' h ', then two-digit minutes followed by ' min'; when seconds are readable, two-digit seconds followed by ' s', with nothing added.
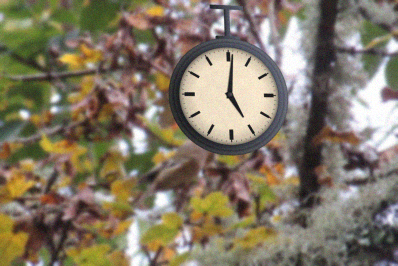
5 h 01 min
